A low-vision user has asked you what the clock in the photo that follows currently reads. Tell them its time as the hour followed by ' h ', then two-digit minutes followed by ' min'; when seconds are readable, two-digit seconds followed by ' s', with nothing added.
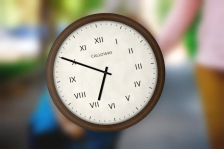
6 h 50 min
